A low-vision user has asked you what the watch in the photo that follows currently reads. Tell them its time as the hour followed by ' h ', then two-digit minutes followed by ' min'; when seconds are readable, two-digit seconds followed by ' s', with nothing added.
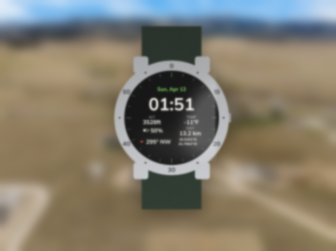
1 h 51 min
